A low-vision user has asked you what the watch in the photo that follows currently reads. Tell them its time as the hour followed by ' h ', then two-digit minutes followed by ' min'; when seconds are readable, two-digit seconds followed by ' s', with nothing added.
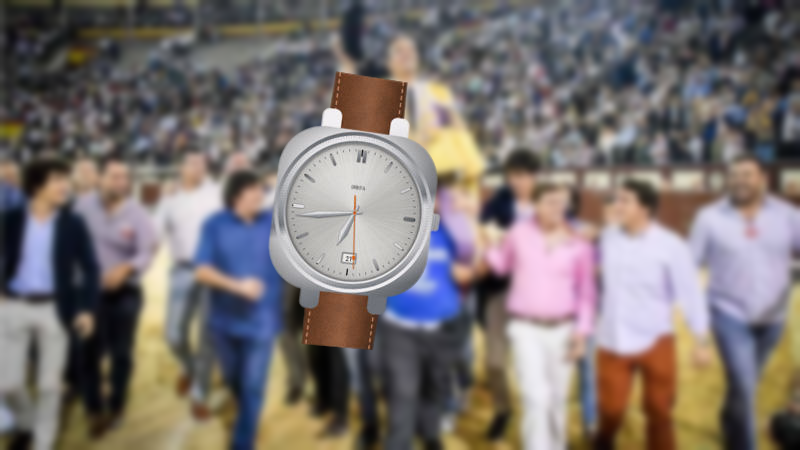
6 h 43 min 29 s
